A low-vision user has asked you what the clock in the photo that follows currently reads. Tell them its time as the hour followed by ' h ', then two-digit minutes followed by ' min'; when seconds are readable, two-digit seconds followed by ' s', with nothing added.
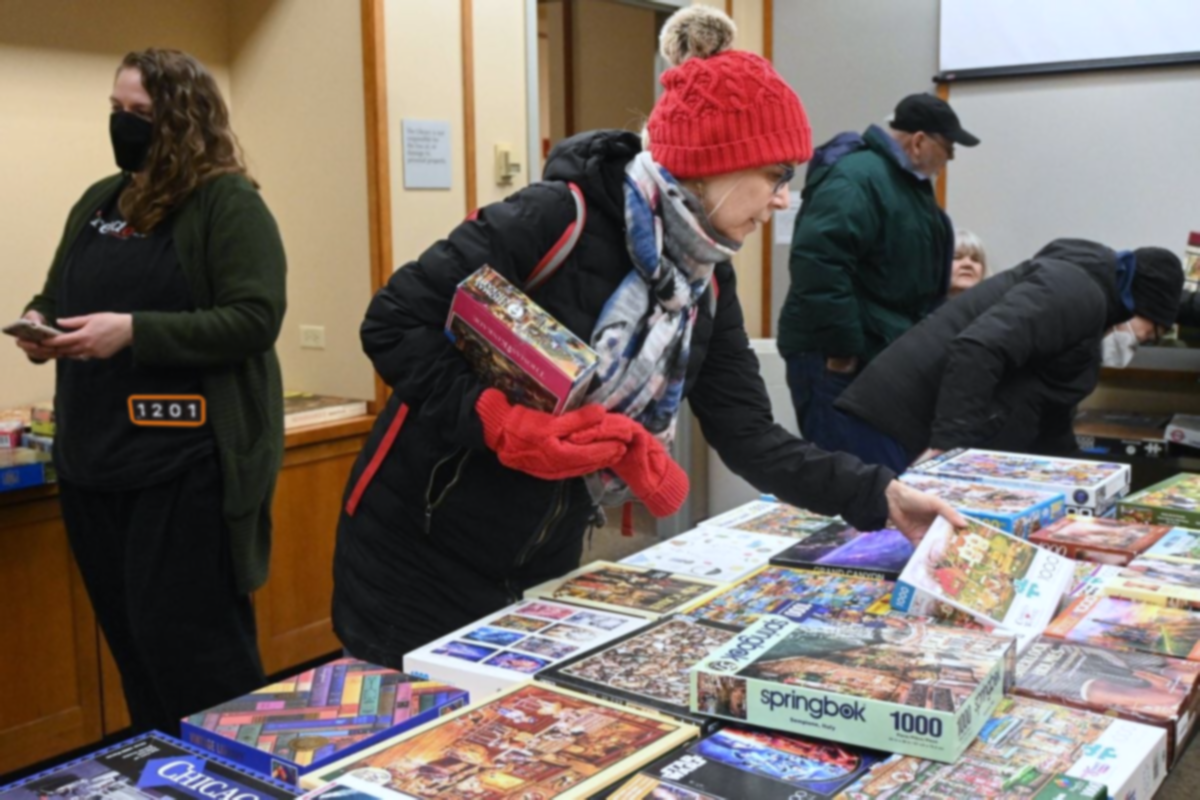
12 h 01 min
